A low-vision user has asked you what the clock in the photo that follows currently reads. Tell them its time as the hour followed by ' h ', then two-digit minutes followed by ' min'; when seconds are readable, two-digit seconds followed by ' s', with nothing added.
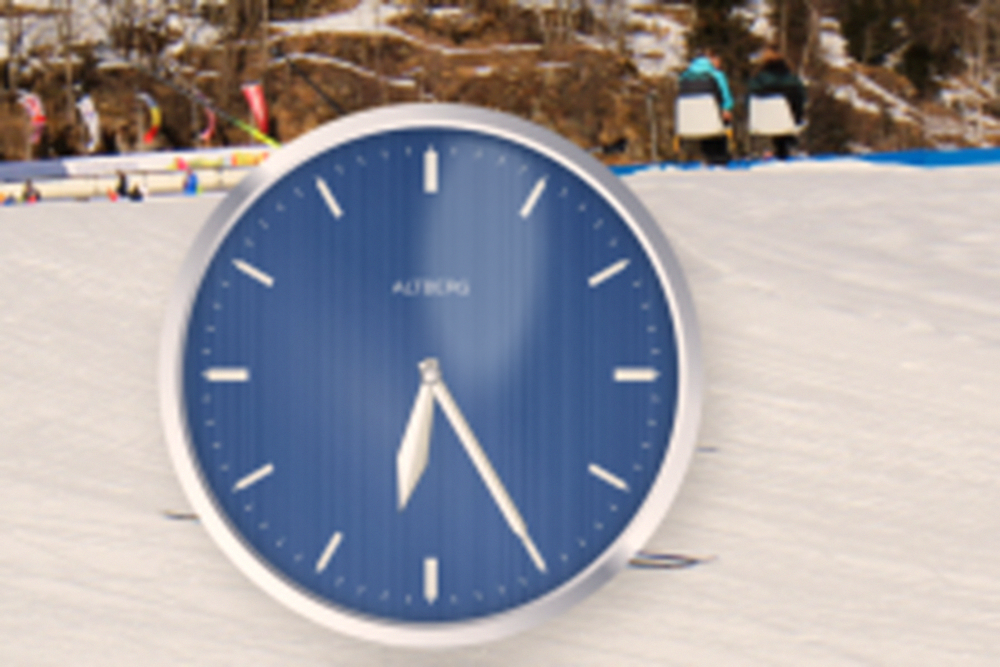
6 h 25 min
